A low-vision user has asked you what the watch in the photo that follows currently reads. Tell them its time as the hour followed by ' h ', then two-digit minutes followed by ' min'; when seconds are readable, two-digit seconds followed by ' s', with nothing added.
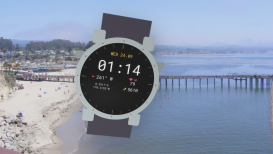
1 h 14 min
